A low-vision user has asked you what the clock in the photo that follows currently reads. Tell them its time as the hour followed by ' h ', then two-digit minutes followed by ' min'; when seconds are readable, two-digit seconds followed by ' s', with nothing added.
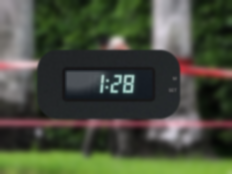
1 h 28 min
